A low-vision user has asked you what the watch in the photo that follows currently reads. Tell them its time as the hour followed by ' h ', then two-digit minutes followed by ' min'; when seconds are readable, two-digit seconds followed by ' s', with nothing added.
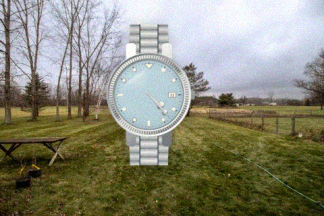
4 h 23 min
